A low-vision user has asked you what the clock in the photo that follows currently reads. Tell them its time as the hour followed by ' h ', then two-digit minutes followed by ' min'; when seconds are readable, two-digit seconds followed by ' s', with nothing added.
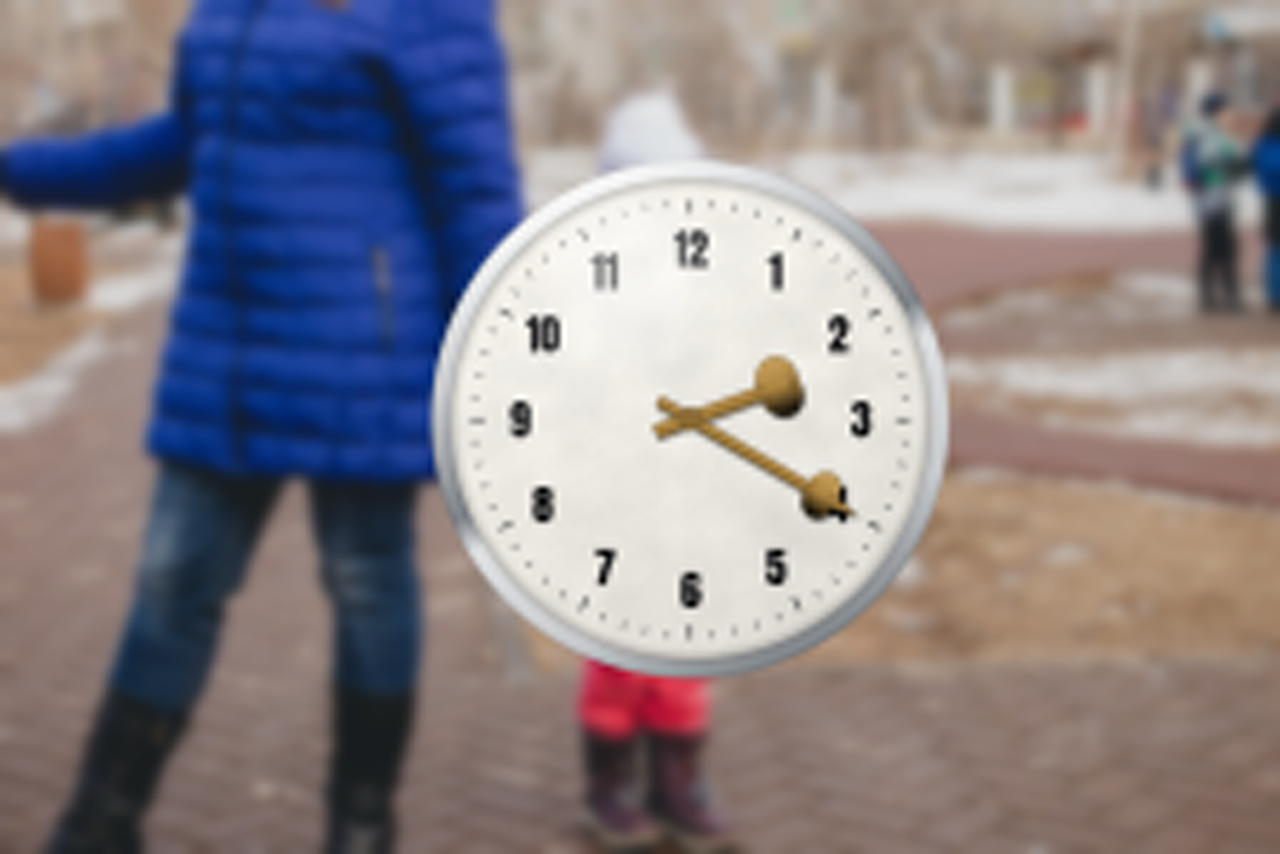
2 h 20 min
